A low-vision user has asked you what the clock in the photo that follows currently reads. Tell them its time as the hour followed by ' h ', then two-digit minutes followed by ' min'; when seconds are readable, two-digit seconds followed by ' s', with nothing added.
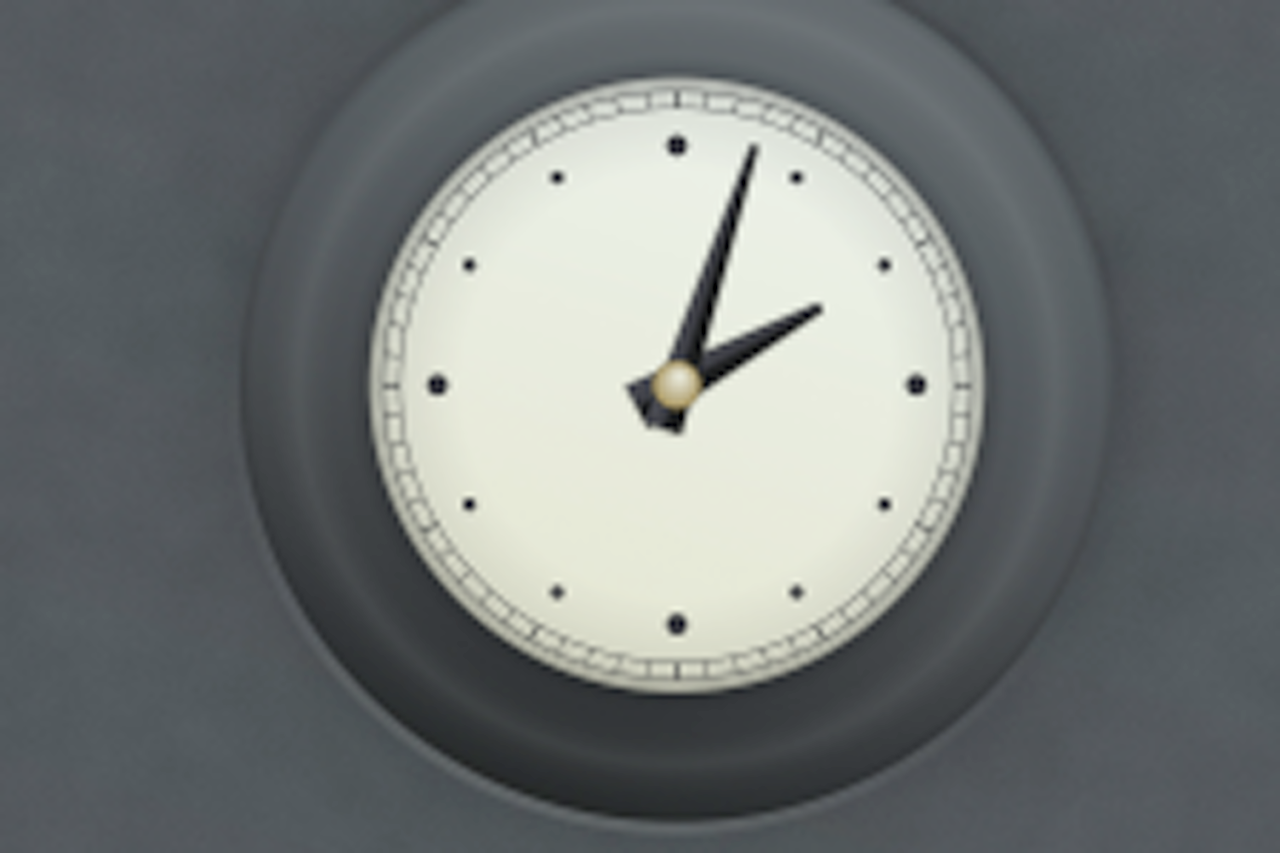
2 h 03 min
